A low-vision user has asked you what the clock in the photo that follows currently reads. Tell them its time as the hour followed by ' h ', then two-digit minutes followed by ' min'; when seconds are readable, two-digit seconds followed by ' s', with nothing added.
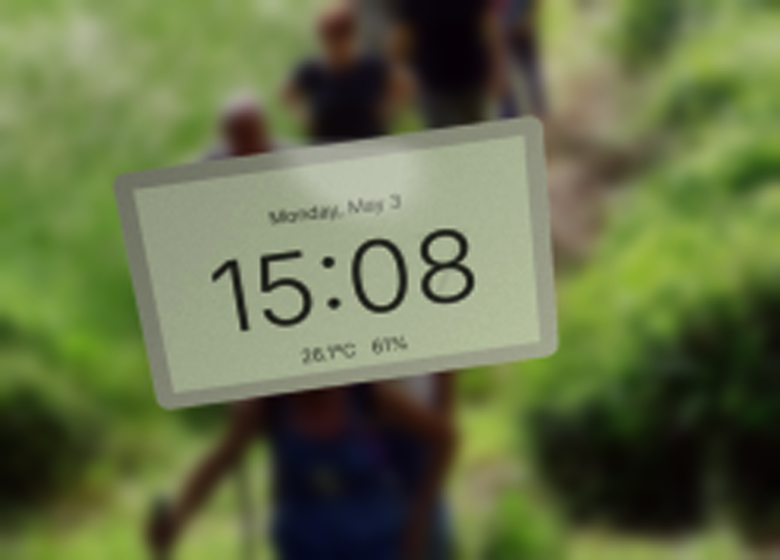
15 h 08 min
